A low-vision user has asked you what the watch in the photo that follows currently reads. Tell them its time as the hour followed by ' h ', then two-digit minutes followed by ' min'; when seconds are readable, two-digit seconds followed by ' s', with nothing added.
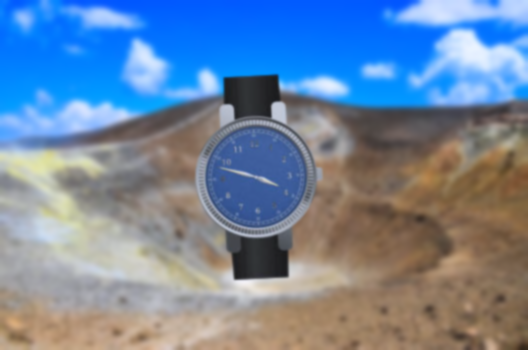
3 h 48 min
